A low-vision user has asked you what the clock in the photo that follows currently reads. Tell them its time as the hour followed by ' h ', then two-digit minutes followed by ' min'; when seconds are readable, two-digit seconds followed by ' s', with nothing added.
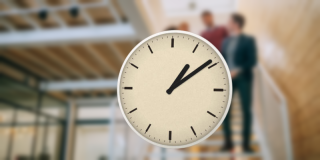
1 h 09 min
